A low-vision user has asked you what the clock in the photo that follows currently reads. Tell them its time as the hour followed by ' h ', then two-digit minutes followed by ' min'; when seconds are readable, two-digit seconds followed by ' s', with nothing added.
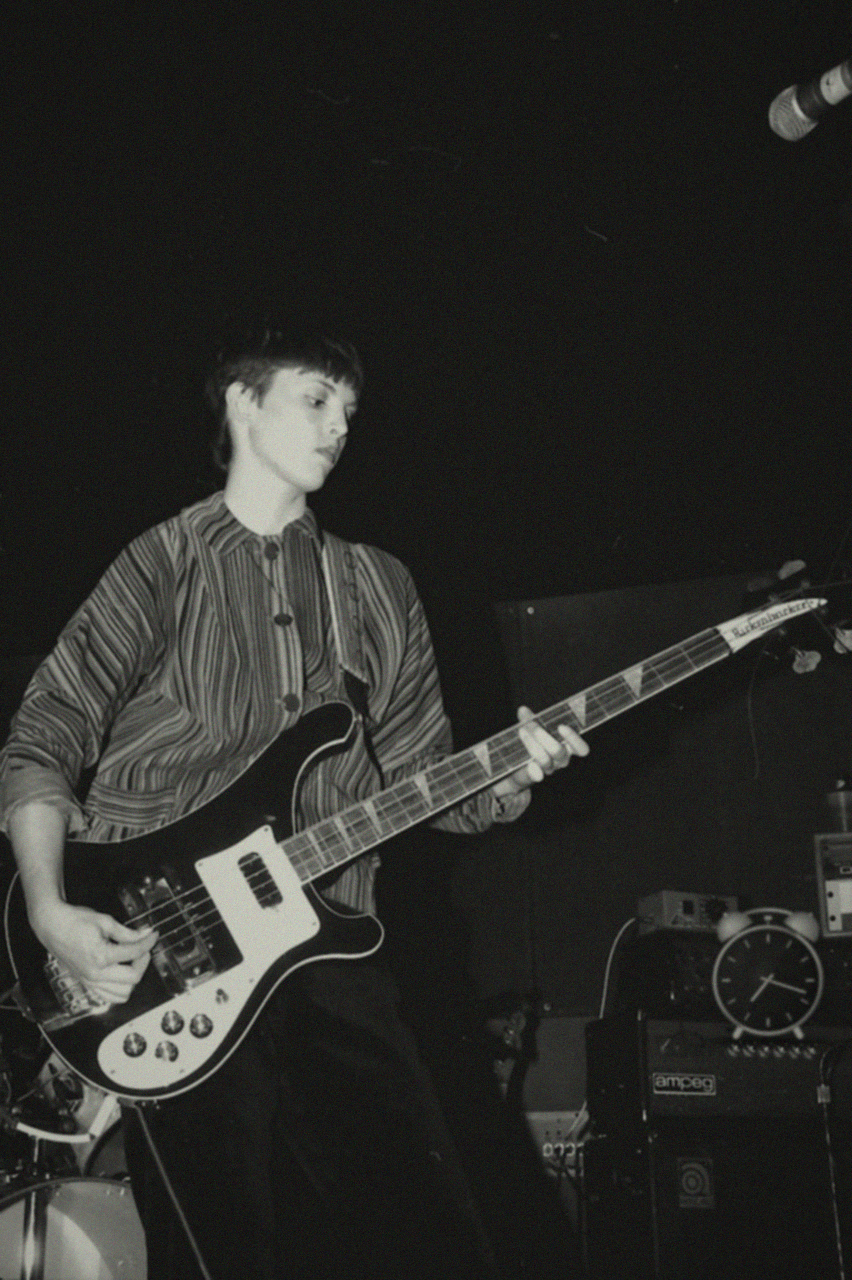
7 h 18 min
